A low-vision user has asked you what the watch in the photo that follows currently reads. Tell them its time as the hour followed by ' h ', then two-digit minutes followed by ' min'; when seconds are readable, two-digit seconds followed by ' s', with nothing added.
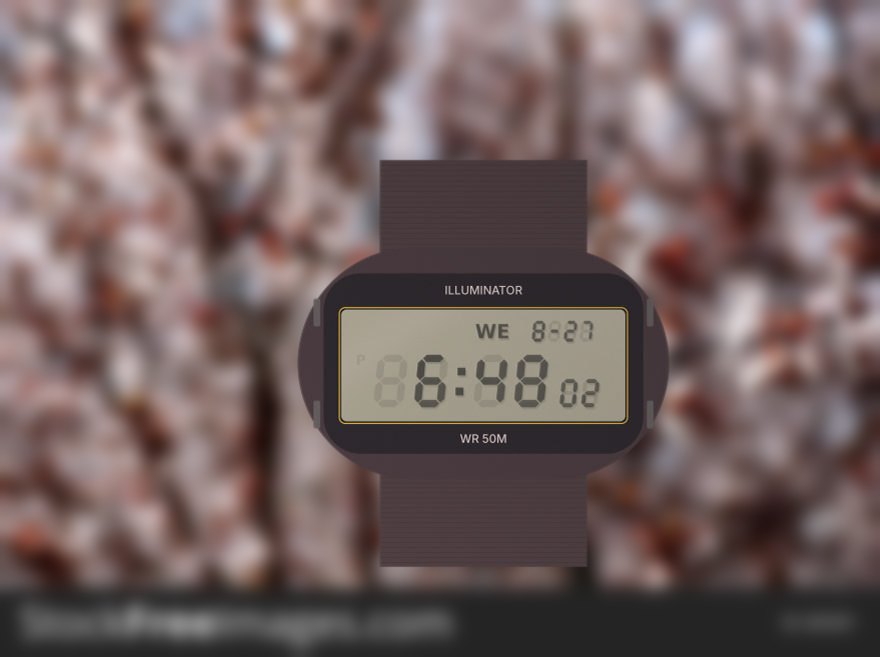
6 h 48 min 02 s
